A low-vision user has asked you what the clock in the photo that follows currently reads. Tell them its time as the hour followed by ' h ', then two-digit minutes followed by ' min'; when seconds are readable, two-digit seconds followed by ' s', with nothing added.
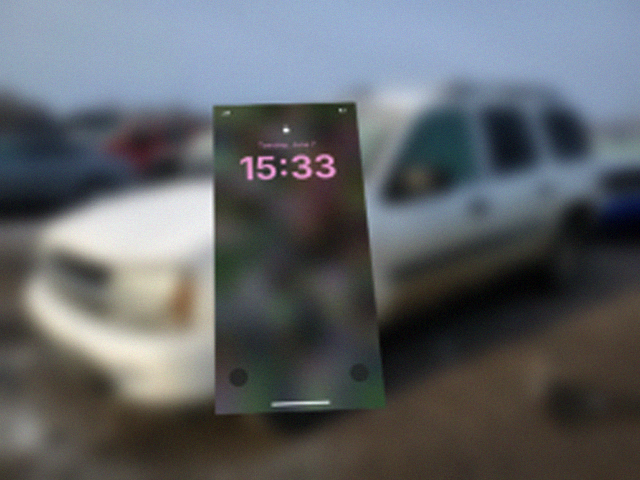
15 h 33 min
